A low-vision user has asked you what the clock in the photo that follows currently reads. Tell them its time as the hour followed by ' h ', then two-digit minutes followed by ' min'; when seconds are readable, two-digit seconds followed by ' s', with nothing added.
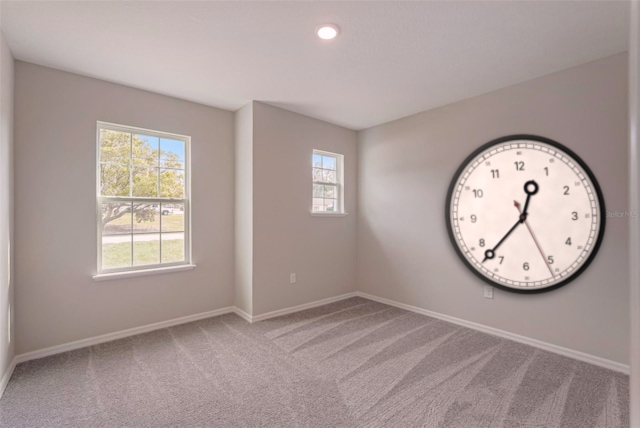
12 h 37 min 26 s
